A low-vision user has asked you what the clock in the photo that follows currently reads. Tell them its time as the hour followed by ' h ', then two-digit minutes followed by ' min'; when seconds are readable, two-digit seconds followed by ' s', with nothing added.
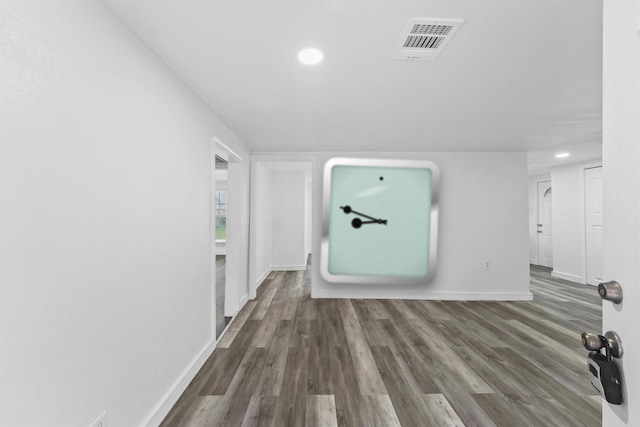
8 h 48 min
